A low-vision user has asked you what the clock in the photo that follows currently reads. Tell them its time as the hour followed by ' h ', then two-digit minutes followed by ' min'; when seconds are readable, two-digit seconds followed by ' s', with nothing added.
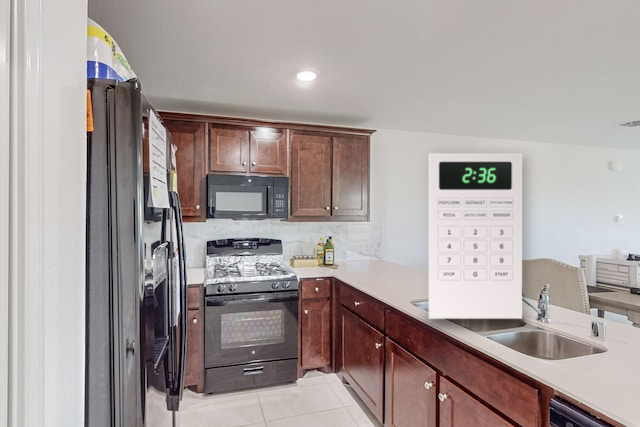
2 h 36 min
